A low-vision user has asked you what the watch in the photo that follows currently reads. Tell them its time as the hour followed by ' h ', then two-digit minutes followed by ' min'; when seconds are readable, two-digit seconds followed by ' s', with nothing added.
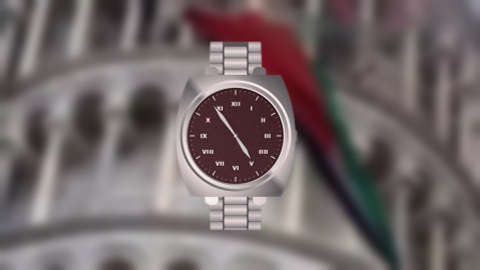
4 h 54 min
